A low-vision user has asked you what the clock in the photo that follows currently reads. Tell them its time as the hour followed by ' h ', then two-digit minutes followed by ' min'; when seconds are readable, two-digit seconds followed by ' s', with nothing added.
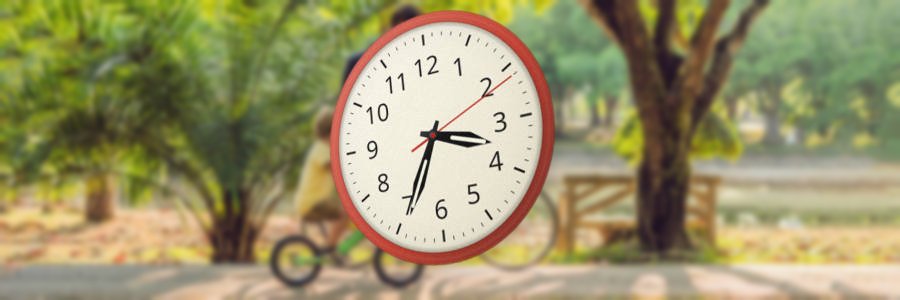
3 h 34 min 11 s
